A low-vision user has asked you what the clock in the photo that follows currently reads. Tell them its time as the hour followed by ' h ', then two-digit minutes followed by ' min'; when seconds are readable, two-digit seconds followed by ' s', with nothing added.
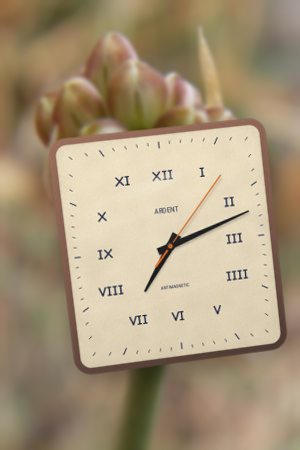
7 h 12 min 07 s
